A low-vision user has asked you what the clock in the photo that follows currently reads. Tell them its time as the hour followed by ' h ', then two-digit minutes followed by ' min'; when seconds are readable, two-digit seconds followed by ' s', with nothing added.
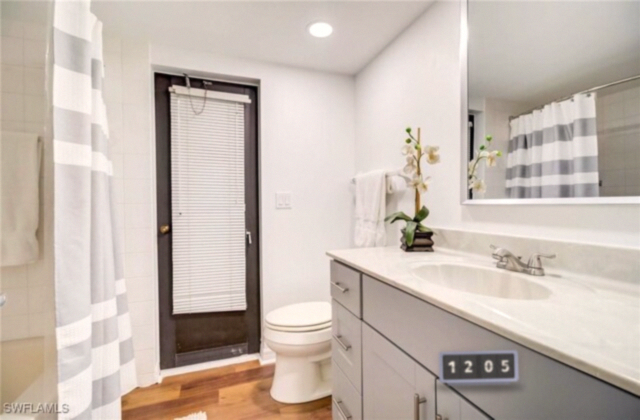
12 h 05 min
